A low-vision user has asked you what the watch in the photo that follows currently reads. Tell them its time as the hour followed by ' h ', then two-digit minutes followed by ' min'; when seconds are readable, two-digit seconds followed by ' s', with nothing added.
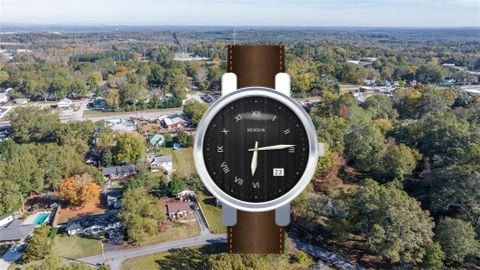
6 h 14 min
